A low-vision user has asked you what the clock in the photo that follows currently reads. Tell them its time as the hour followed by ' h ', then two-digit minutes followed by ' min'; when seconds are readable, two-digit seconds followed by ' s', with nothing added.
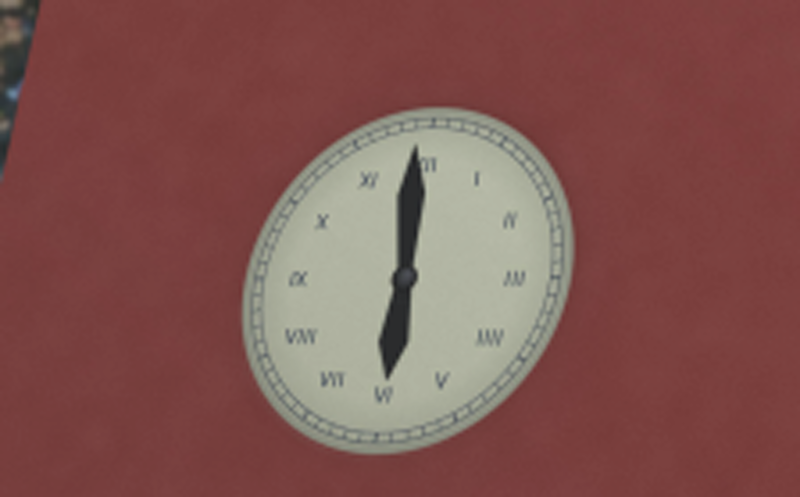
5 h 59 min
